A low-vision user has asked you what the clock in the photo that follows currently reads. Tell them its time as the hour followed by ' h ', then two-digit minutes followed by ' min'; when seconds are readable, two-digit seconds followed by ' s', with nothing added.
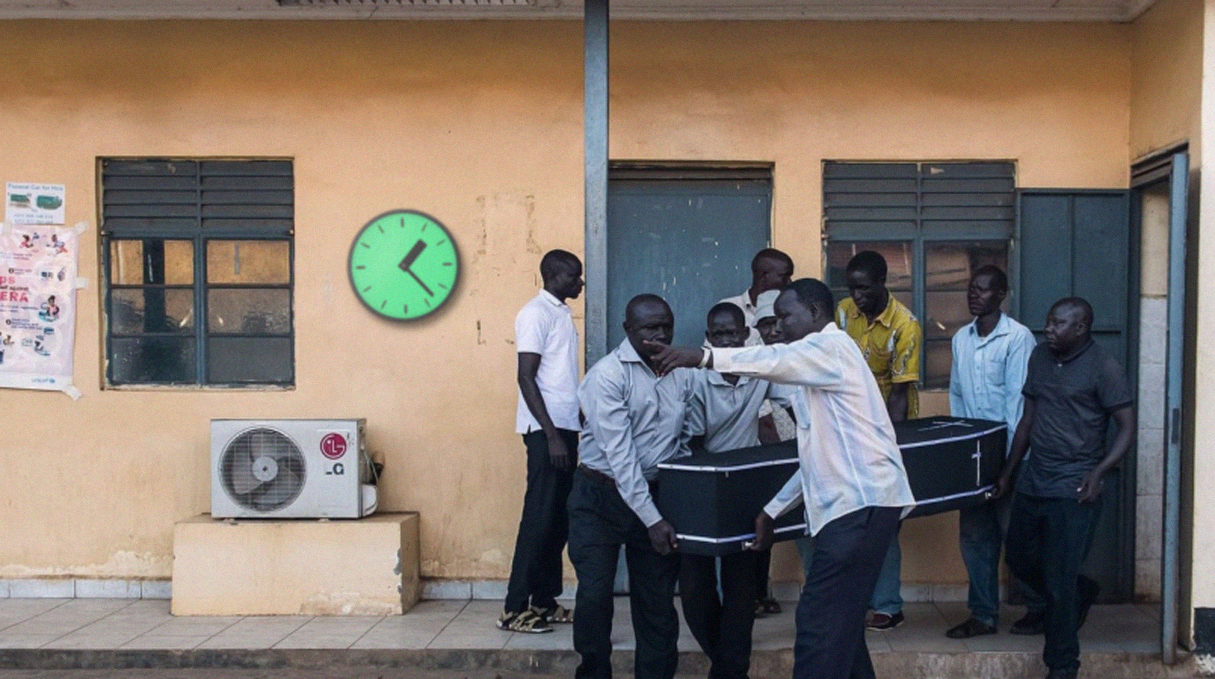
1 h 23 min
